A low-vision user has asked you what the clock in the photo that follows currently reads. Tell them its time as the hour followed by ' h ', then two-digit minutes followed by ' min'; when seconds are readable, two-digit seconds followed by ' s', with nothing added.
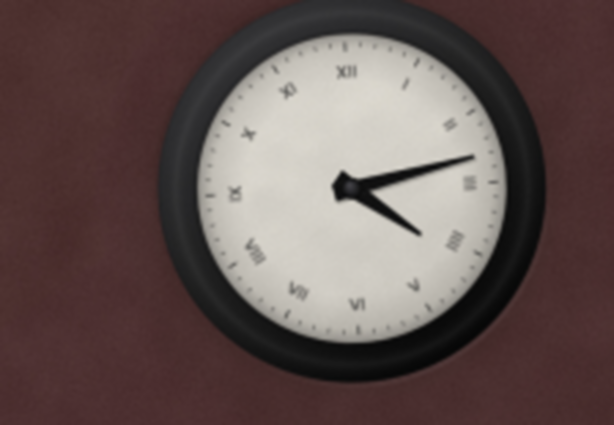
4 h 13 min
